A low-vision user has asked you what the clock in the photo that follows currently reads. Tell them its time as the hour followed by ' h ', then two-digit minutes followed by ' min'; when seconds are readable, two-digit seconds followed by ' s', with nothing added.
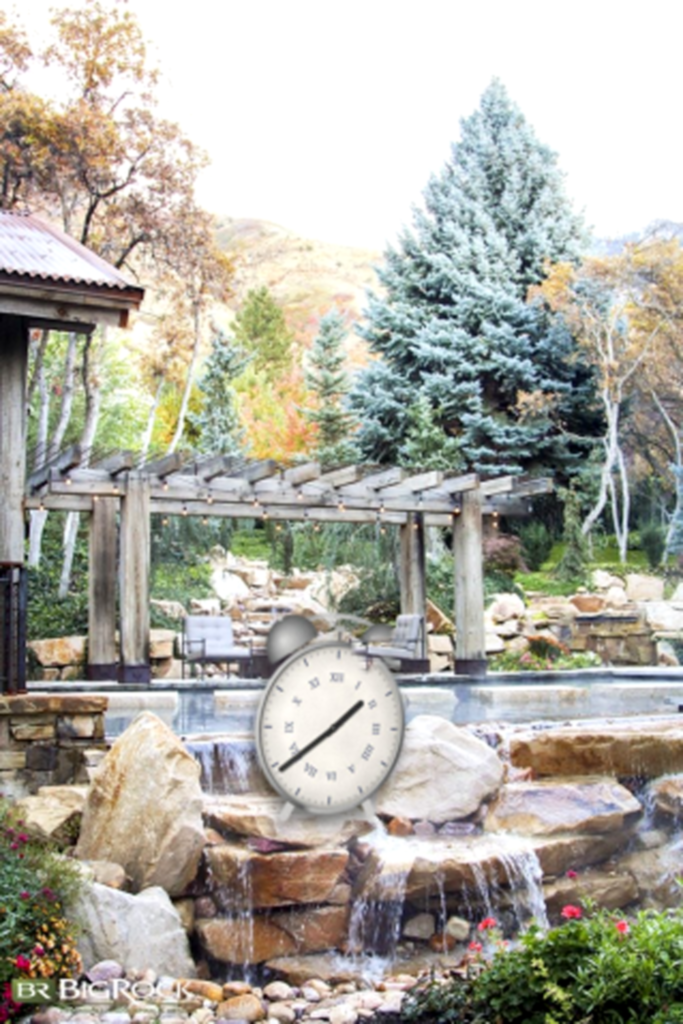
1 h 39 min
